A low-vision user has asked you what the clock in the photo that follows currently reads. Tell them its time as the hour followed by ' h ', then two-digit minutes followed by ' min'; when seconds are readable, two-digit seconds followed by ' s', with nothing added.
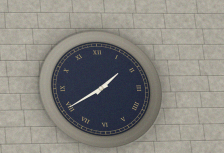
1 h 40 min
